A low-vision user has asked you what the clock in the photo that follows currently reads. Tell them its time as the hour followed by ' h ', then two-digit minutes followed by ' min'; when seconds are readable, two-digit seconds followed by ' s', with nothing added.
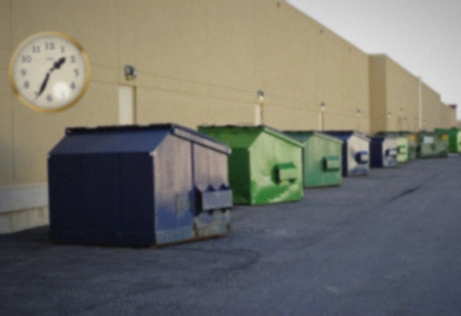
1 h 34 min
